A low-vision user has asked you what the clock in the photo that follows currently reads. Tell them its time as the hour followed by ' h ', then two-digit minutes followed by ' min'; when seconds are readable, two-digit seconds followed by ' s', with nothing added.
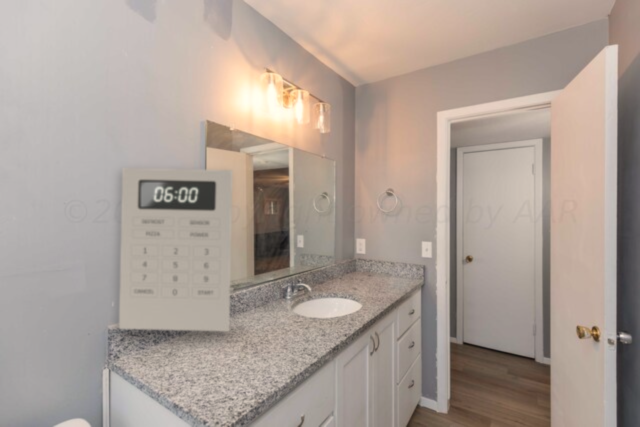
6 h 00 min
